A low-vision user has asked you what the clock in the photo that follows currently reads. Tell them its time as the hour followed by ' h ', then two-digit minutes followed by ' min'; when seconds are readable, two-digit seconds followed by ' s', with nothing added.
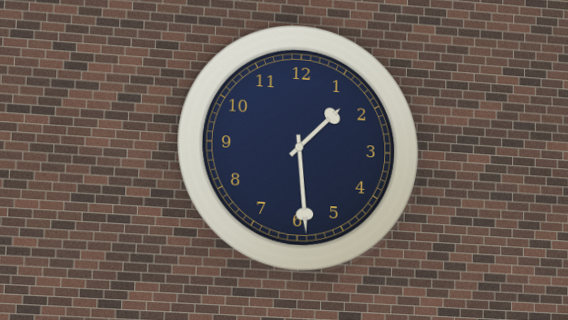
1 h 29 min
